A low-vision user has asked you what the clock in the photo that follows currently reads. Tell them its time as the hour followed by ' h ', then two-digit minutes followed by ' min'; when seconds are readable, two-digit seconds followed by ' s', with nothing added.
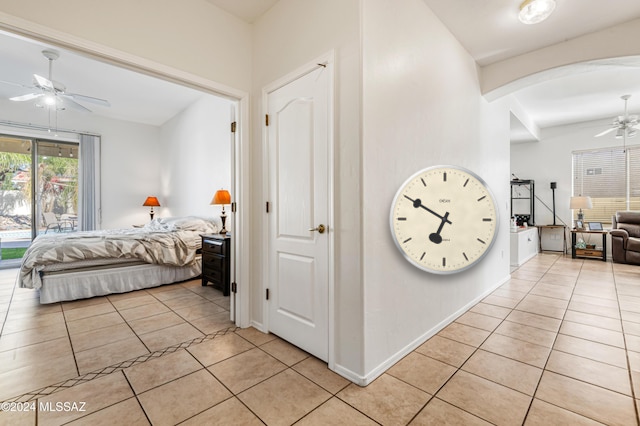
6 h 50 min
